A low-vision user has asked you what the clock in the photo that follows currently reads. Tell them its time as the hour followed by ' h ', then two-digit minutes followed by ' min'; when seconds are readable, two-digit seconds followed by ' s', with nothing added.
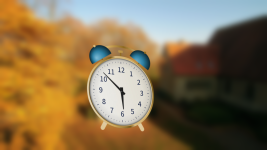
5 h 52 min
